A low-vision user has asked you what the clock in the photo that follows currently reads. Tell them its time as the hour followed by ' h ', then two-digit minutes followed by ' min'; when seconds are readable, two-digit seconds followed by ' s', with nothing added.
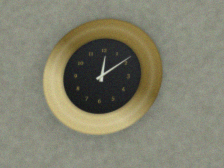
12 h 09 min
